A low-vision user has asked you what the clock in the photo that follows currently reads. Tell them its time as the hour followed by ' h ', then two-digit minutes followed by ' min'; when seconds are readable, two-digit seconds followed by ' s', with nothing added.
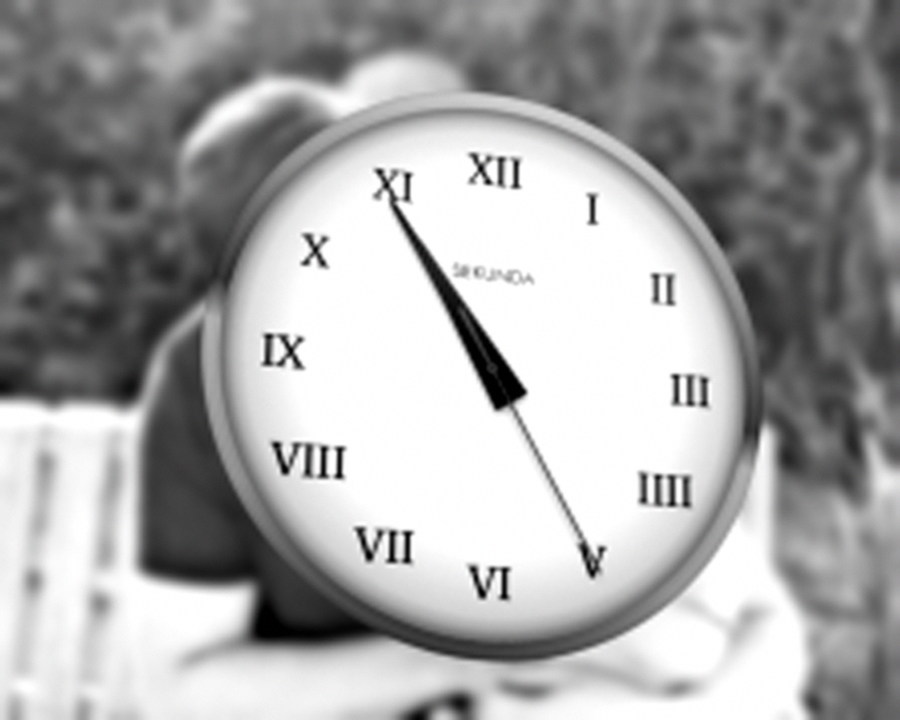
10 h 54 min 25 s
